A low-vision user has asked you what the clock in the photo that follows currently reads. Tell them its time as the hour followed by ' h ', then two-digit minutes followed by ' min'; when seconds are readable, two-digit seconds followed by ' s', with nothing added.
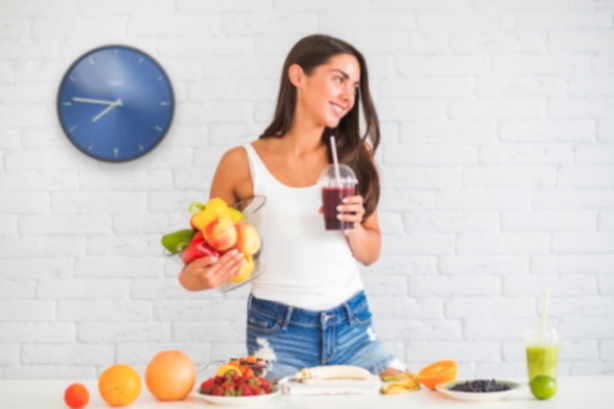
7 h 46 min
